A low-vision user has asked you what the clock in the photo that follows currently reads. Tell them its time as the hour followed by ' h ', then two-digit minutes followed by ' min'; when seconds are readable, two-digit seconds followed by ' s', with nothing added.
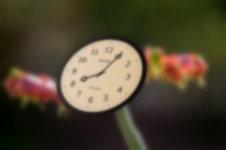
8 h 05 min
